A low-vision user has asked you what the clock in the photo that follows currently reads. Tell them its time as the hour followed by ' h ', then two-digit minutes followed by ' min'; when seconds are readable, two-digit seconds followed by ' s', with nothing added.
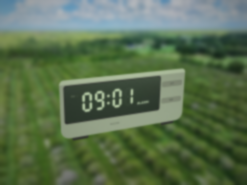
9 h 01 min
